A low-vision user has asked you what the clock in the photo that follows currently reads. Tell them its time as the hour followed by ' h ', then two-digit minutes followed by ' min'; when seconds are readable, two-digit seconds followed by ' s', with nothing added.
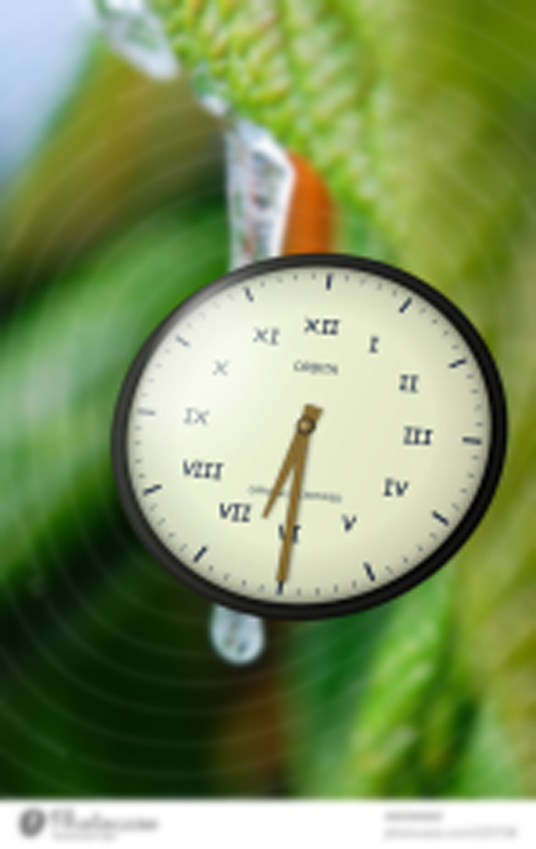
6 h 30 min
